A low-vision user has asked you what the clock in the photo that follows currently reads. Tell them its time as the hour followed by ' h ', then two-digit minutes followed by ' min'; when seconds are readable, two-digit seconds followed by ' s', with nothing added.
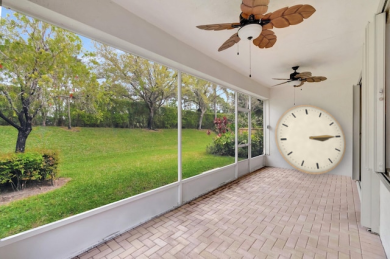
3 h 15 min
